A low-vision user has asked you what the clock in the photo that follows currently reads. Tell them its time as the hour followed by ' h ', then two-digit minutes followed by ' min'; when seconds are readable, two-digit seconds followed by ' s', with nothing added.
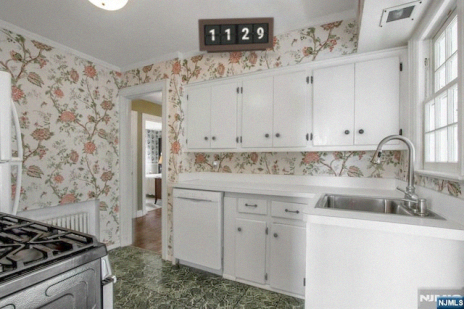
11 h 29 min
